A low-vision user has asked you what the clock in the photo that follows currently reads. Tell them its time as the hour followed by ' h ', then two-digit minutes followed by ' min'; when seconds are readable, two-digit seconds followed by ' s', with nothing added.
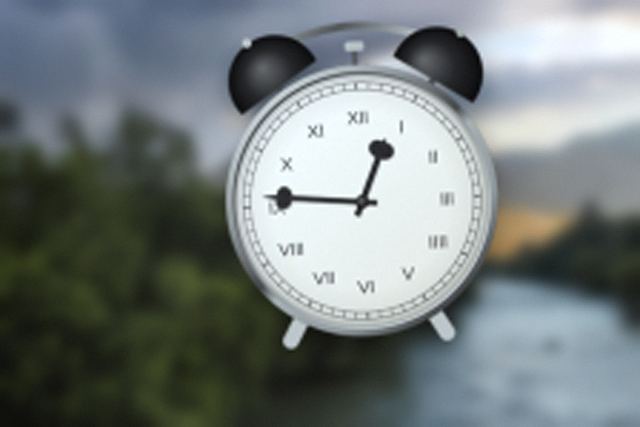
12 h 46 min
